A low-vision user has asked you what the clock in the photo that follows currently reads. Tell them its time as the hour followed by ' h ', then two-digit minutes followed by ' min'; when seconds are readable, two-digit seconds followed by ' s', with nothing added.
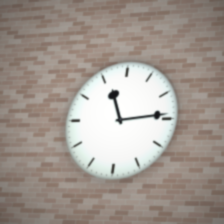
11 h 14 min
